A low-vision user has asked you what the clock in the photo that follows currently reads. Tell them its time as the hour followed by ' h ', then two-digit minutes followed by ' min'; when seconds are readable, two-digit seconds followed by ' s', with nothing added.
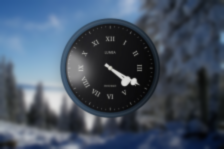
4 h 20 min
